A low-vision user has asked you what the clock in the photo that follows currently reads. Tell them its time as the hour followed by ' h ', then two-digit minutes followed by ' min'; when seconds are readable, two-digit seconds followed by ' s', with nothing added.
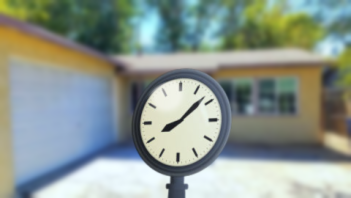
8 h 08 min
